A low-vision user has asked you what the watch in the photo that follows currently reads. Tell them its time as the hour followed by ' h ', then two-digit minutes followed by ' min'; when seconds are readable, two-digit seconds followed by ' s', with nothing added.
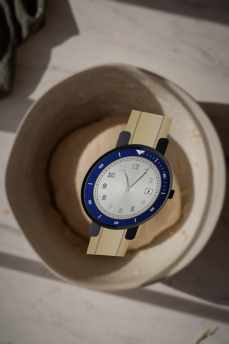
11 h 05 min
